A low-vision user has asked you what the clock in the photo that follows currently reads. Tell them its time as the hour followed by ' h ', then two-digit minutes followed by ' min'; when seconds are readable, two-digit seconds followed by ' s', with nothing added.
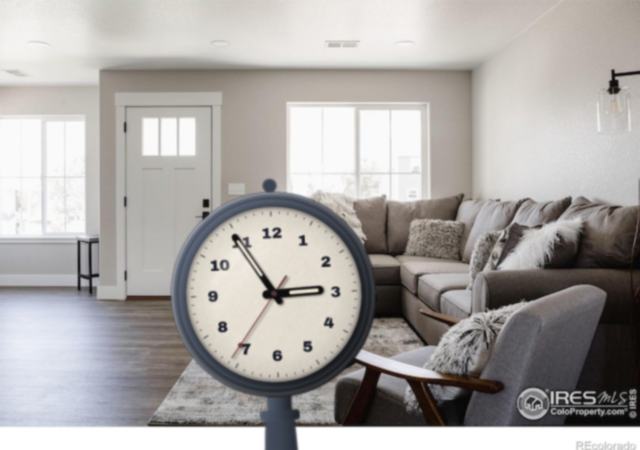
2 h 54 min 36 s
